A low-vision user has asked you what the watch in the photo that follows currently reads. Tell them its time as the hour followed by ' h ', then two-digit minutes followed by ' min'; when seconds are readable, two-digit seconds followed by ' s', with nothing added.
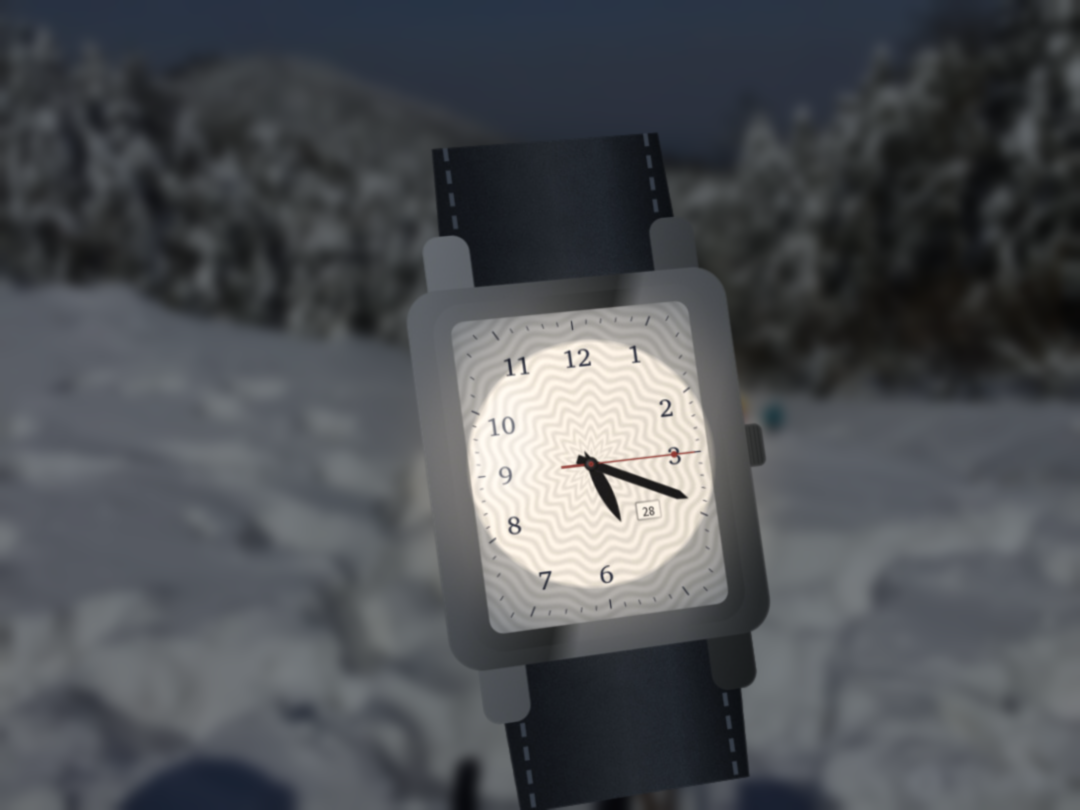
5 h 19 min 15 s
